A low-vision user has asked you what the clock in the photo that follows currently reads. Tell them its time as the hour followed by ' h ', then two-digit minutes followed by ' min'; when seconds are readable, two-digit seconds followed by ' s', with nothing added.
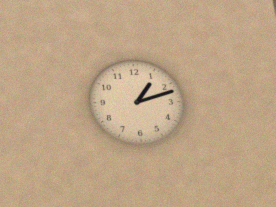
1 h 12 min
